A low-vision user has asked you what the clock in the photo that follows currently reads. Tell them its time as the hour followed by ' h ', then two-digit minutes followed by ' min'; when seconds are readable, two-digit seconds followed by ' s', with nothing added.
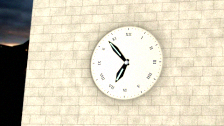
6 h 53 min
